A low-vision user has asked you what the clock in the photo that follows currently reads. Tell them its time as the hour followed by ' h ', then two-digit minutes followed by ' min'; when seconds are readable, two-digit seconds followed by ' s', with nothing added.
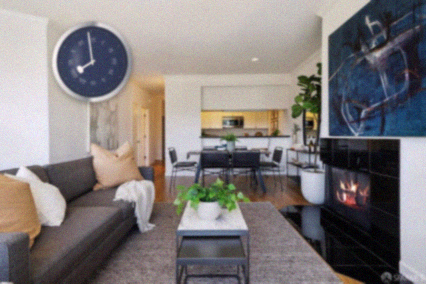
7 h 59 min
